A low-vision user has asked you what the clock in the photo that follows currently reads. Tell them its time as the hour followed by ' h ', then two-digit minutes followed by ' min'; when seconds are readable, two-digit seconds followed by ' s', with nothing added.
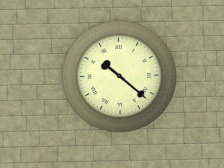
10 h 22 min
